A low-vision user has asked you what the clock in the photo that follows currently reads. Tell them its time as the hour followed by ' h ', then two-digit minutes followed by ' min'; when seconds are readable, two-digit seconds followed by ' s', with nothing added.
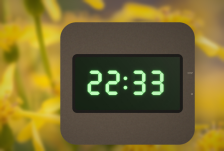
22 h 33 min
